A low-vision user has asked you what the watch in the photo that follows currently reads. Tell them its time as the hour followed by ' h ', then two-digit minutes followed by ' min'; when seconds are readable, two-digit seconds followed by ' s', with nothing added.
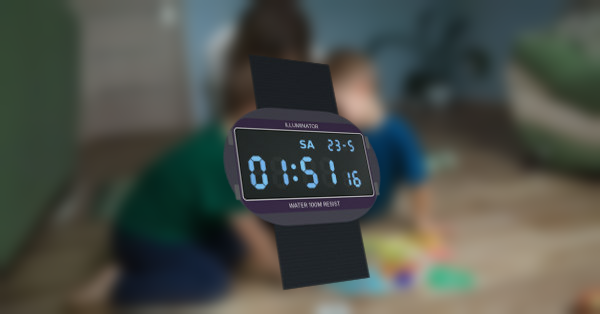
1 h 51 min 16 s
